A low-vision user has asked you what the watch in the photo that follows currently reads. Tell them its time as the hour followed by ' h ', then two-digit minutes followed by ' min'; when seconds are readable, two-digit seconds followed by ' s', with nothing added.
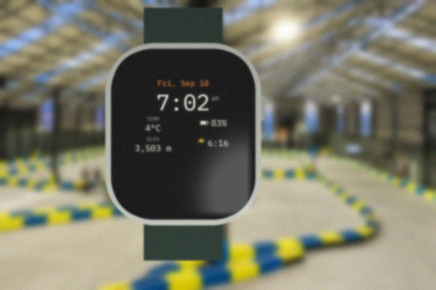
7 h 02 min
